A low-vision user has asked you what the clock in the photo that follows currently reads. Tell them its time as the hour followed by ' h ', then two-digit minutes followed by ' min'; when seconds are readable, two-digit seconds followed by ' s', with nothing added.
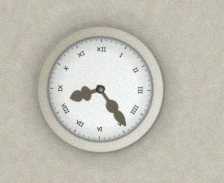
8 h 24 min
